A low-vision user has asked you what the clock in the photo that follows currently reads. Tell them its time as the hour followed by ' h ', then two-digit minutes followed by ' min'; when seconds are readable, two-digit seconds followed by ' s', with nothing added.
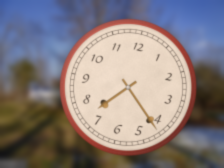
7 h 22 min
